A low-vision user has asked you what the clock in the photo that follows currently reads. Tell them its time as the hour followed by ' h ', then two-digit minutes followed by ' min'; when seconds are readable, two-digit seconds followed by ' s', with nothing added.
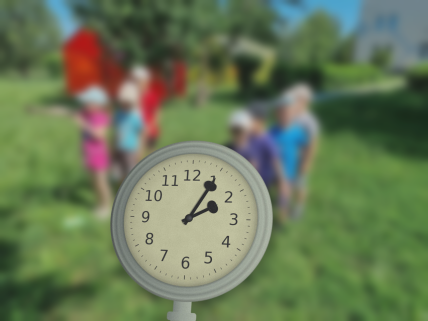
2 h 05 min
